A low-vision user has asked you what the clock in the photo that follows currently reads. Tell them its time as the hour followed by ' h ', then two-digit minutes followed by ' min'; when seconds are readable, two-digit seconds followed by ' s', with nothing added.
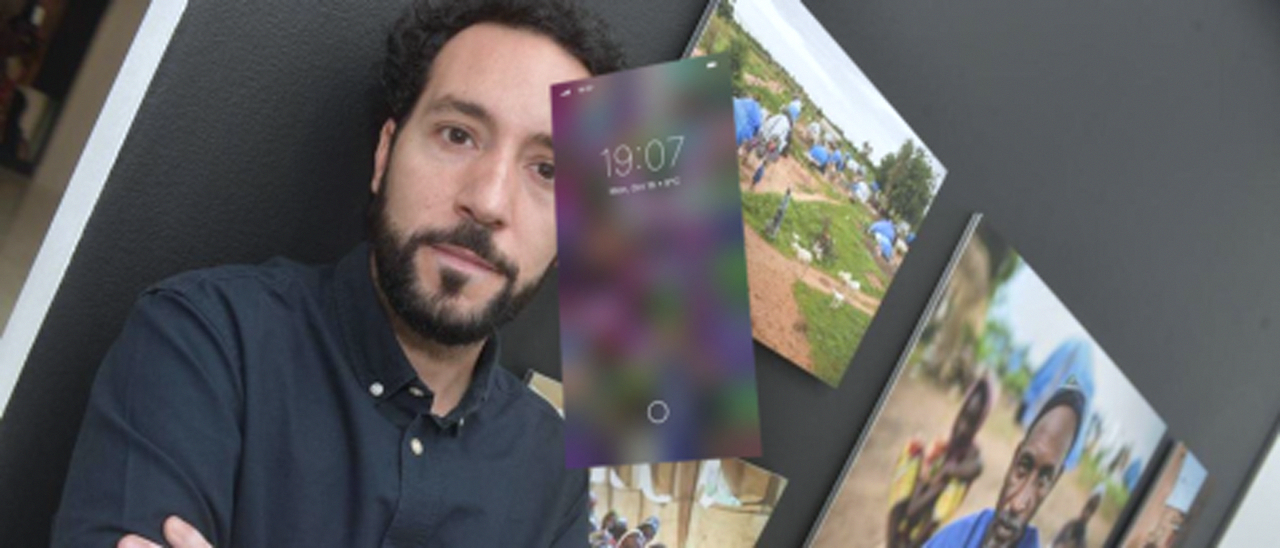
19 h 07 min
